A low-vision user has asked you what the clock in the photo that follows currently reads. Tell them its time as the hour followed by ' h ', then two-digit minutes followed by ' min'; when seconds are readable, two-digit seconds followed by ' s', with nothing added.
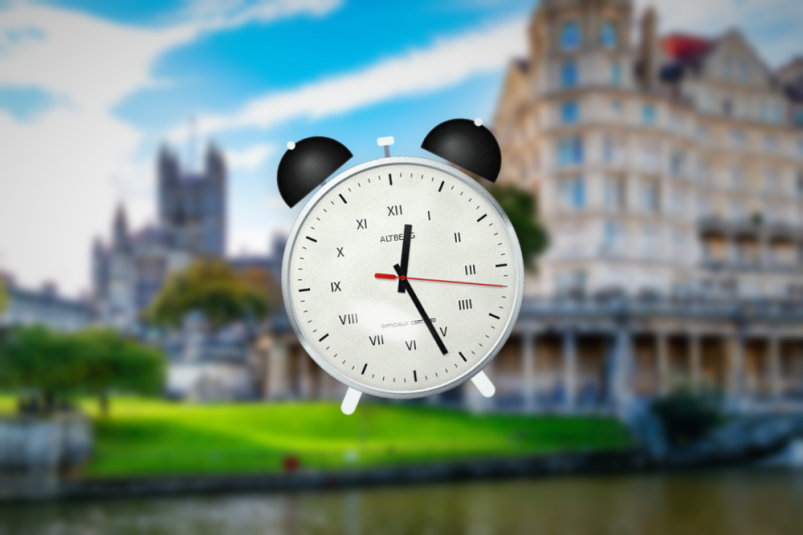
12 h 26 min 17 s
